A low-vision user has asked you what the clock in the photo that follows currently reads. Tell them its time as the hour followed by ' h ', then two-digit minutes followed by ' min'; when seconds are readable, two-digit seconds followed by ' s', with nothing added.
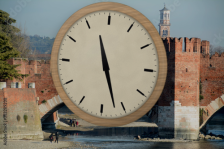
11 h 27 min
